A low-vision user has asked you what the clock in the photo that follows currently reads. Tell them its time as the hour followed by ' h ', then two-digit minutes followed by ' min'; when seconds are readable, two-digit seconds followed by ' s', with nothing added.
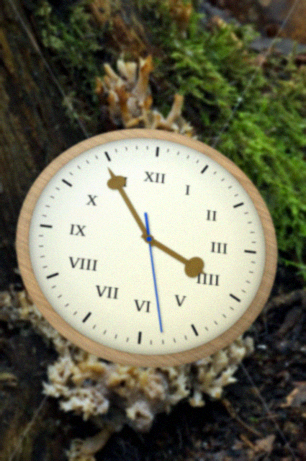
3 h 54 min 28 s
